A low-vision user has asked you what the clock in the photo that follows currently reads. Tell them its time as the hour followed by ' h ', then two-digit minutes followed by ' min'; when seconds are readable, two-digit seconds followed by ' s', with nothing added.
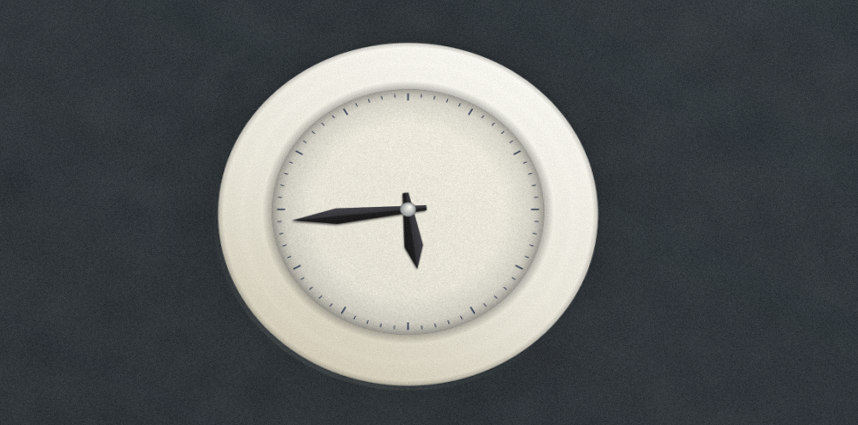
5 h 44 min
